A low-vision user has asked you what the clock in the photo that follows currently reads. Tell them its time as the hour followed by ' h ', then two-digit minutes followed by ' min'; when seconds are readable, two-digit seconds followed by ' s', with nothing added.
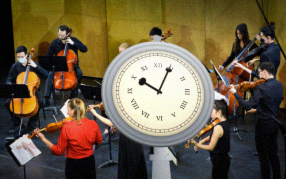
10 h 04 min
